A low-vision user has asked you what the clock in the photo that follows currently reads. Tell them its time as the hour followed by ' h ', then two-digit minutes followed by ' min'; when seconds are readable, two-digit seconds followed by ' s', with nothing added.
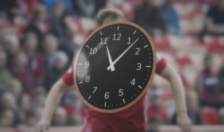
11 h 07 min
